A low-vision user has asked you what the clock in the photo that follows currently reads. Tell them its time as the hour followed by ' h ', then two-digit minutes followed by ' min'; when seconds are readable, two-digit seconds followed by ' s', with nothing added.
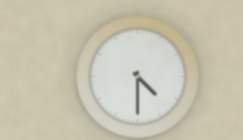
4 h 30 min
